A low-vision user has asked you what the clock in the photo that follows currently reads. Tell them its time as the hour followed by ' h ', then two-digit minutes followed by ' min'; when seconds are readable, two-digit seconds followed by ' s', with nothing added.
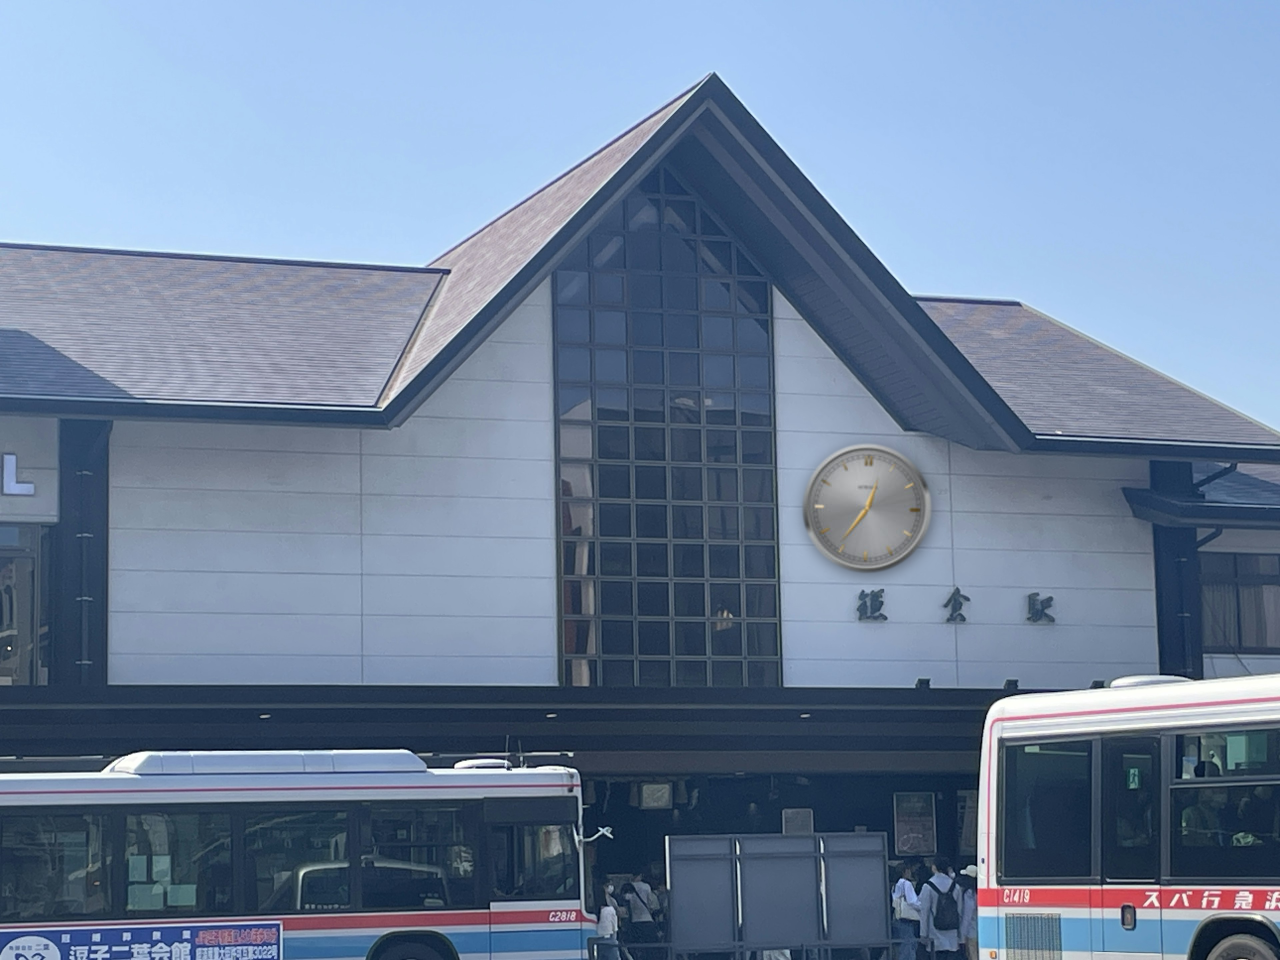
12 h 36 min
